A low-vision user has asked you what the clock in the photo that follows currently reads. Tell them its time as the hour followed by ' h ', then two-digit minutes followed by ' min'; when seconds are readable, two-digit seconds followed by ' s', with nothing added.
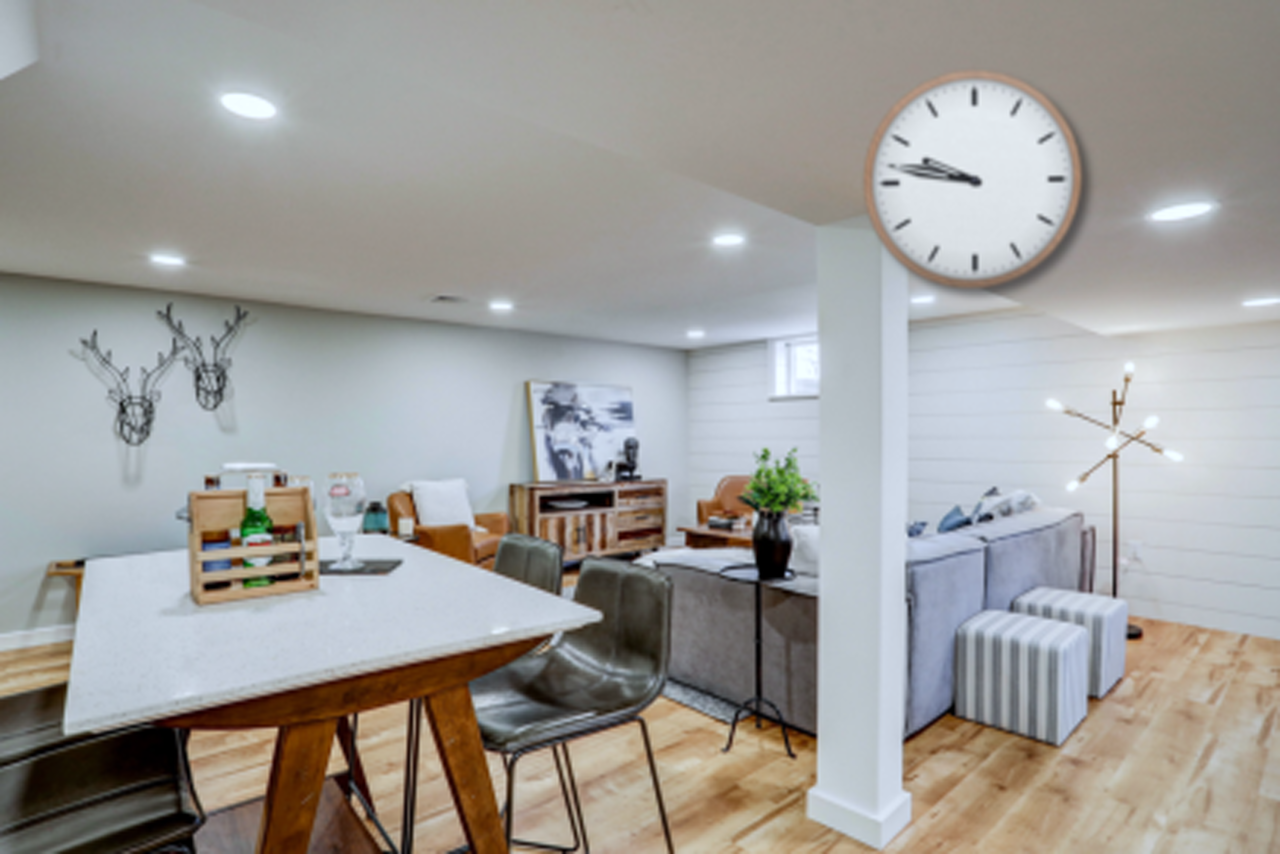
9 h 47 min
